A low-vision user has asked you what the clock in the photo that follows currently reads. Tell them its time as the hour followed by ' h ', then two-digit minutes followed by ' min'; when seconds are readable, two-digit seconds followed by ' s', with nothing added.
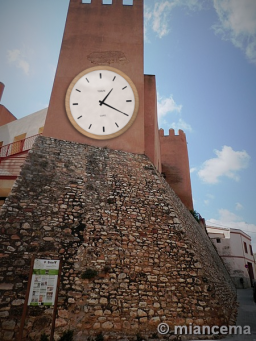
1 h 20 min
